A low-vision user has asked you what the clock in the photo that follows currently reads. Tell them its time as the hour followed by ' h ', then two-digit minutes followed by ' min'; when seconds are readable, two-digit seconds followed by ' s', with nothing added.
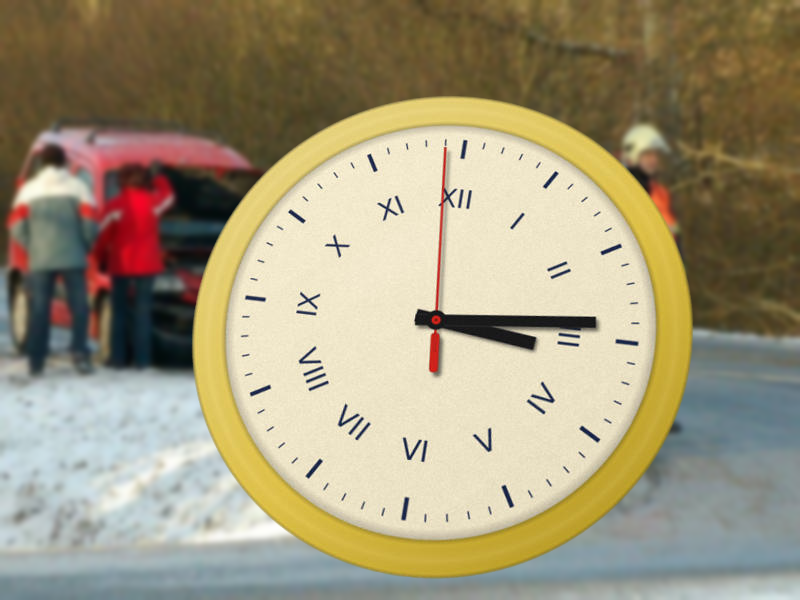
3 h 13 min 59 s
